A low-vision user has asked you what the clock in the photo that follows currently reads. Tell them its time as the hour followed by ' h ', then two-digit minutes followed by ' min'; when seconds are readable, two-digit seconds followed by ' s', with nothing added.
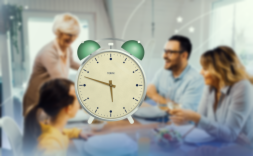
5 h 48 min
